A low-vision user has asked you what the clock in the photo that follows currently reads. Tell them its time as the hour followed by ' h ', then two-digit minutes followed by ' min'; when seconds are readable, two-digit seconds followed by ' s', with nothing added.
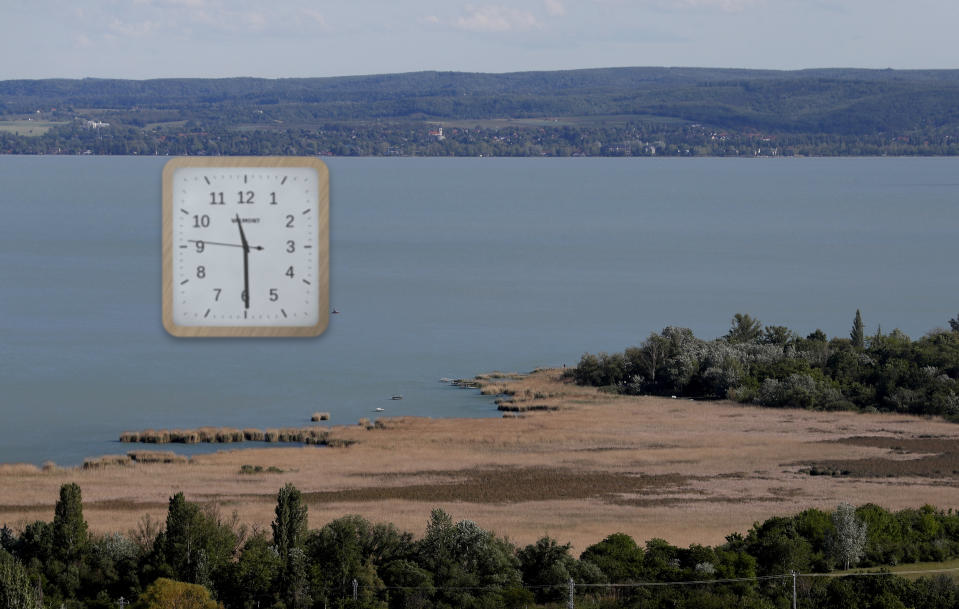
11 h 29 min 46 s
